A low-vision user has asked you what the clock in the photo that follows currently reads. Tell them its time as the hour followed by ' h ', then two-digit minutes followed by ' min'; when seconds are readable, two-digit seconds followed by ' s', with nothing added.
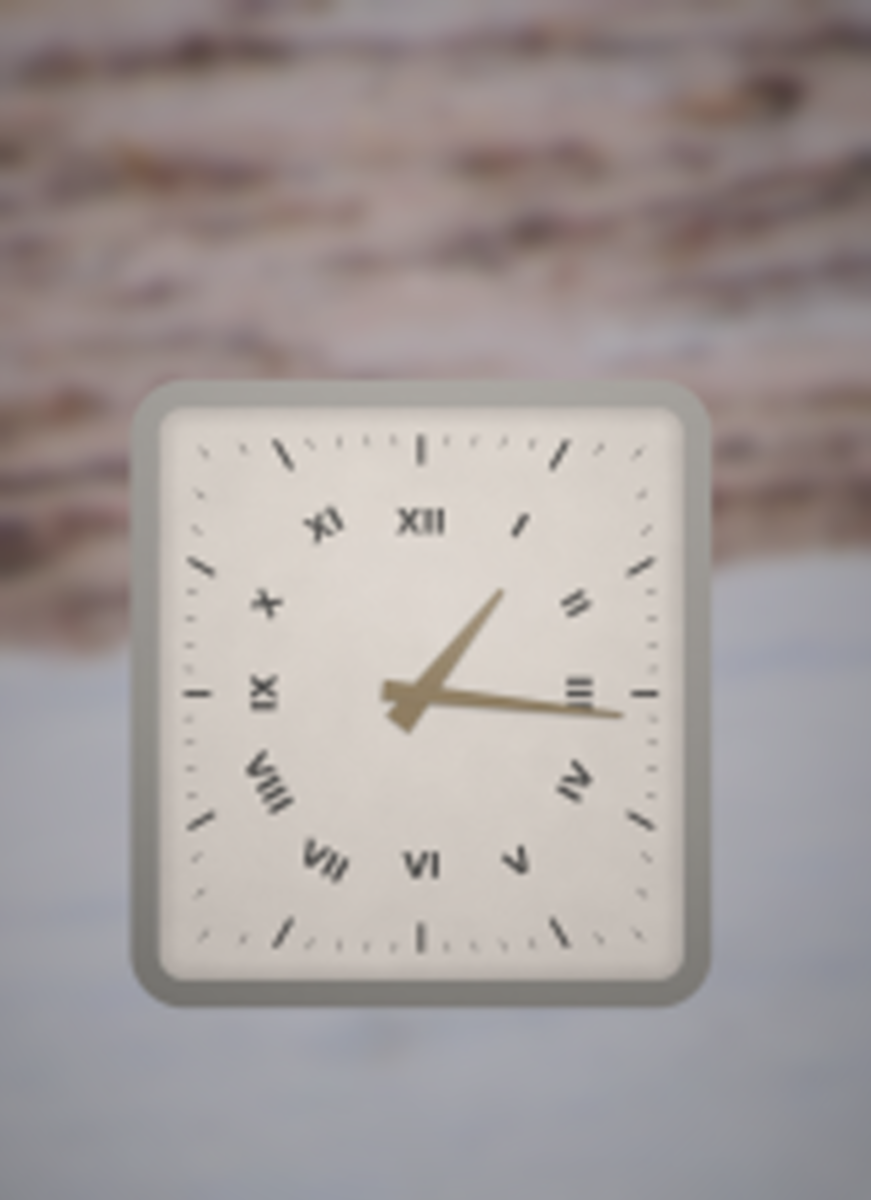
1 h 16 min
